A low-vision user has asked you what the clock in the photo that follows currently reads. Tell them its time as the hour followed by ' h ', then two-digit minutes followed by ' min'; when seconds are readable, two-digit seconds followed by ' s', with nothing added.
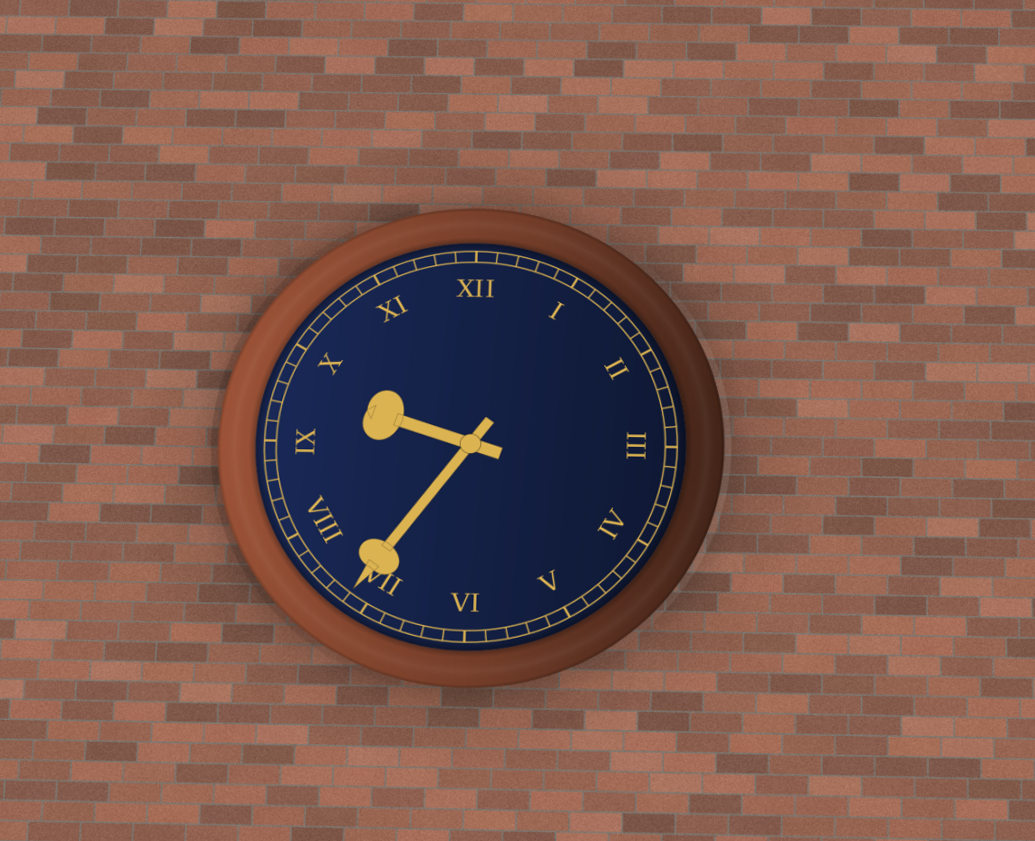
9 h 36 min
